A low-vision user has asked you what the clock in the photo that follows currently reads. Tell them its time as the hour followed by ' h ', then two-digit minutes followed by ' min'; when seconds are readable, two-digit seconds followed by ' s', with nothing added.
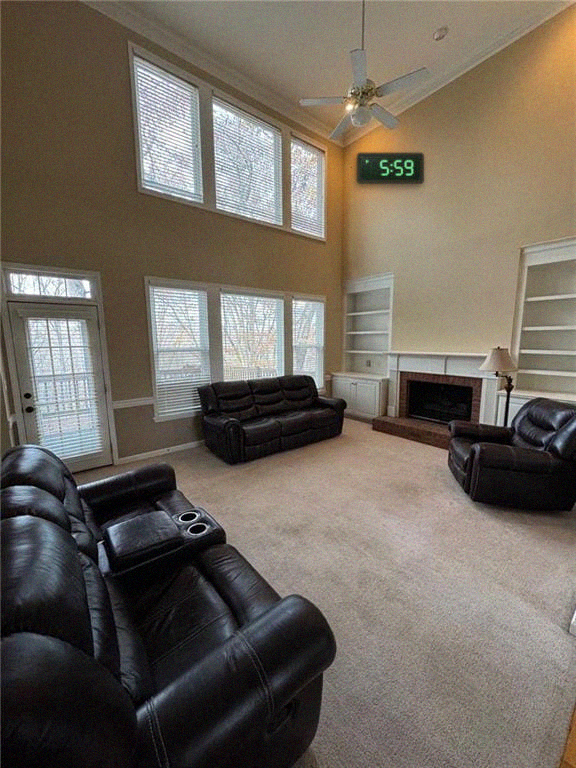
5 h 59 min
